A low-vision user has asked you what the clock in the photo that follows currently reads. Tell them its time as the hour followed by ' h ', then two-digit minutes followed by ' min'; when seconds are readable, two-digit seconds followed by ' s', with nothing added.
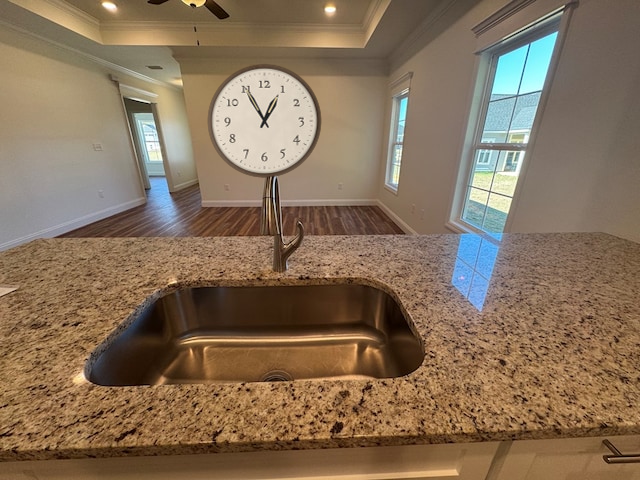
12 h 55 min
